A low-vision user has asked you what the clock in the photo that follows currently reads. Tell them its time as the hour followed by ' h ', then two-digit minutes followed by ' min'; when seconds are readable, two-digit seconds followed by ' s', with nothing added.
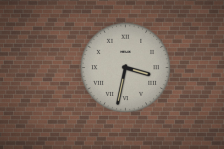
3 h 32 min
